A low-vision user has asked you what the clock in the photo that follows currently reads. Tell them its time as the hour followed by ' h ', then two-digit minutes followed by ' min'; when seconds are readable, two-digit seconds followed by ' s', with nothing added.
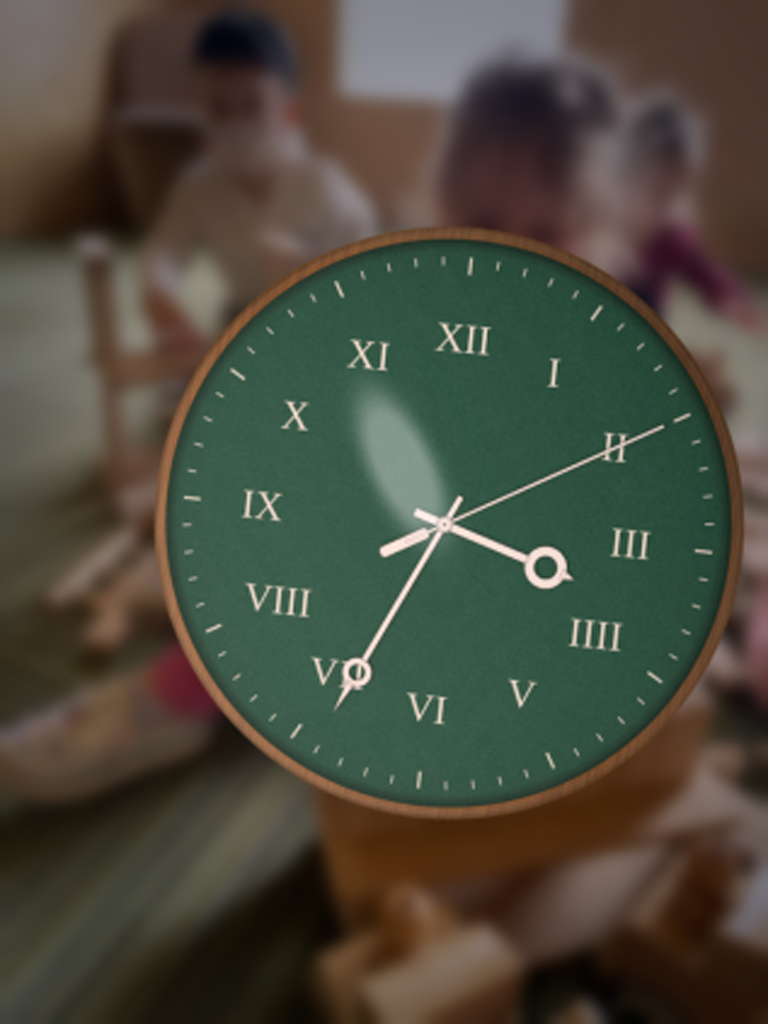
3 h 34 min 10 s
